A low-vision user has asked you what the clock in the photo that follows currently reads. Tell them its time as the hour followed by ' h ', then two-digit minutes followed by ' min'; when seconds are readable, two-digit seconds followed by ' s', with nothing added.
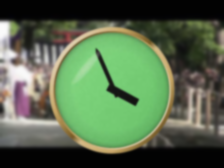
3 h 56 min
